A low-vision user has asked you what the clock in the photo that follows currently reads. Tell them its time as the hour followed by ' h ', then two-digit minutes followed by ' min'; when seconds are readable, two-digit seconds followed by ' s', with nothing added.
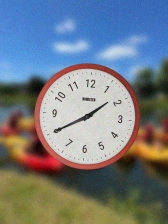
1 h 40 min
